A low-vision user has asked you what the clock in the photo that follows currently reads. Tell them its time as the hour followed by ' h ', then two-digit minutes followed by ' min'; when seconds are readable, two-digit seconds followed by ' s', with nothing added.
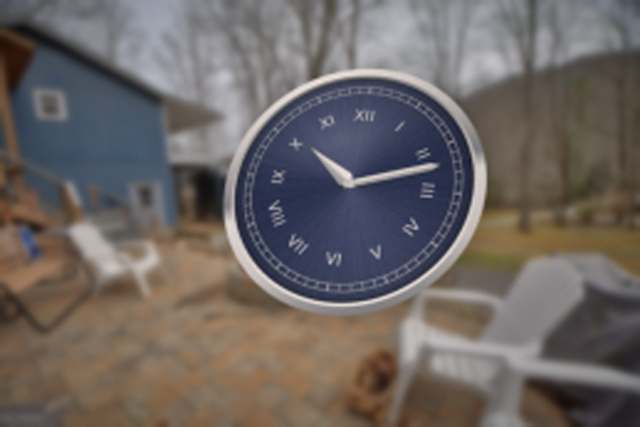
10 h 12 min
